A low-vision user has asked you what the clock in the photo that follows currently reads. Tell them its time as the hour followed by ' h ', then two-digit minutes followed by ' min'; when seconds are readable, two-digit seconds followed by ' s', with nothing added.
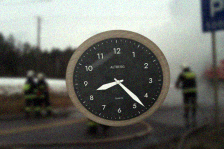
8 h 23 min
